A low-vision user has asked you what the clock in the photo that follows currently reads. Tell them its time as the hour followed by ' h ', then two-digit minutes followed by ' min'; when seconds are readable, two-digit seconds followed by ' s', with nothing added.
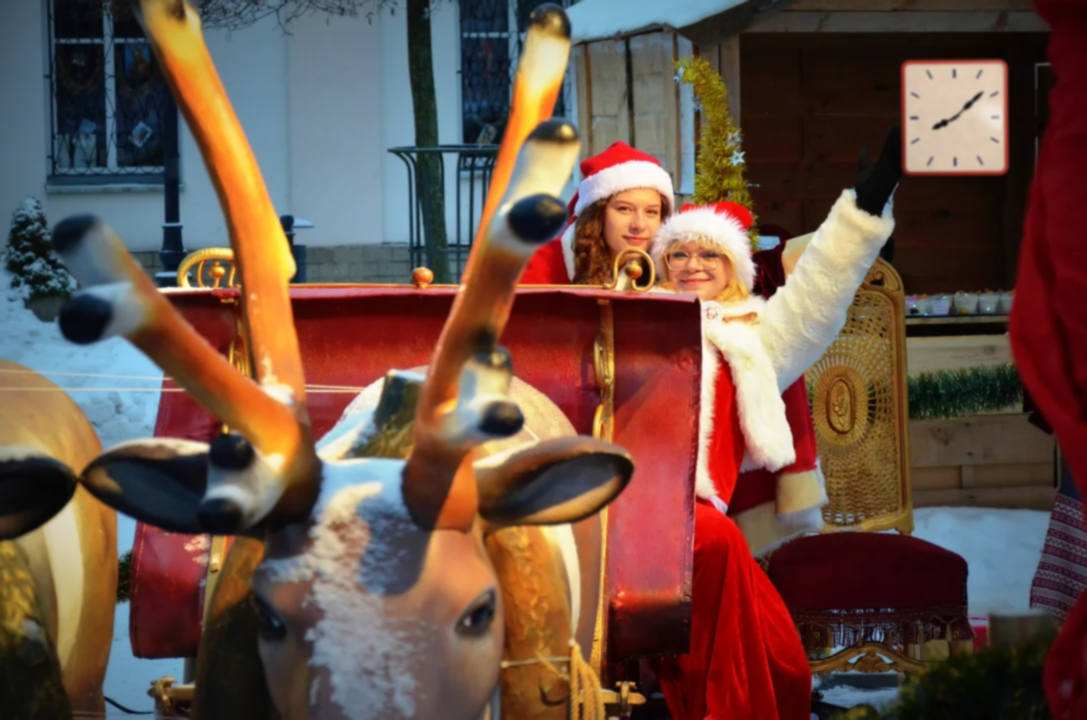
8 h 08 min
